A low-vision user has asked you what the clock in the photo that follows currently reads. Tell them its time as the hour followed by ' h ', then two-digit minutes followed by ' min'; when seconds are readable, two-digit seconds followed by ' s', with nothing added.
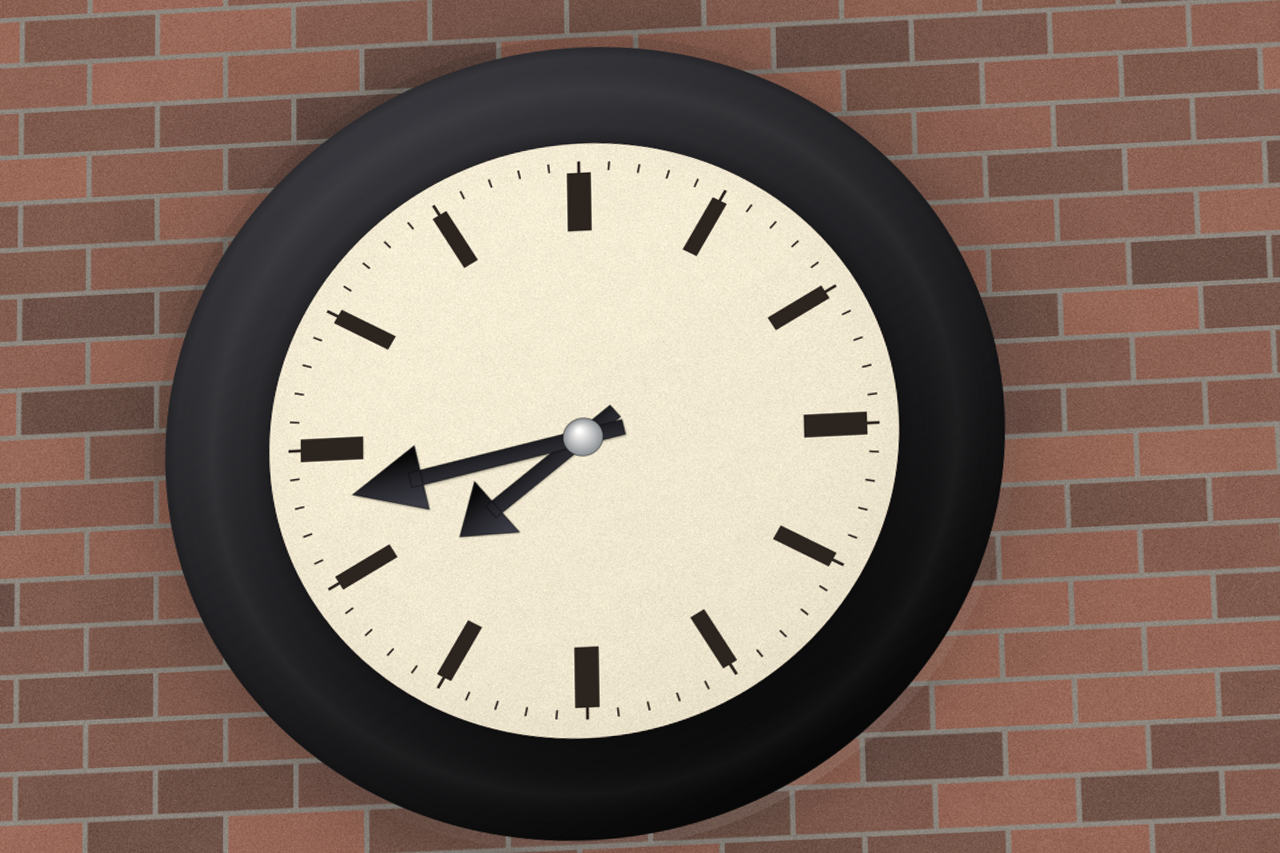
7 h 43 min
